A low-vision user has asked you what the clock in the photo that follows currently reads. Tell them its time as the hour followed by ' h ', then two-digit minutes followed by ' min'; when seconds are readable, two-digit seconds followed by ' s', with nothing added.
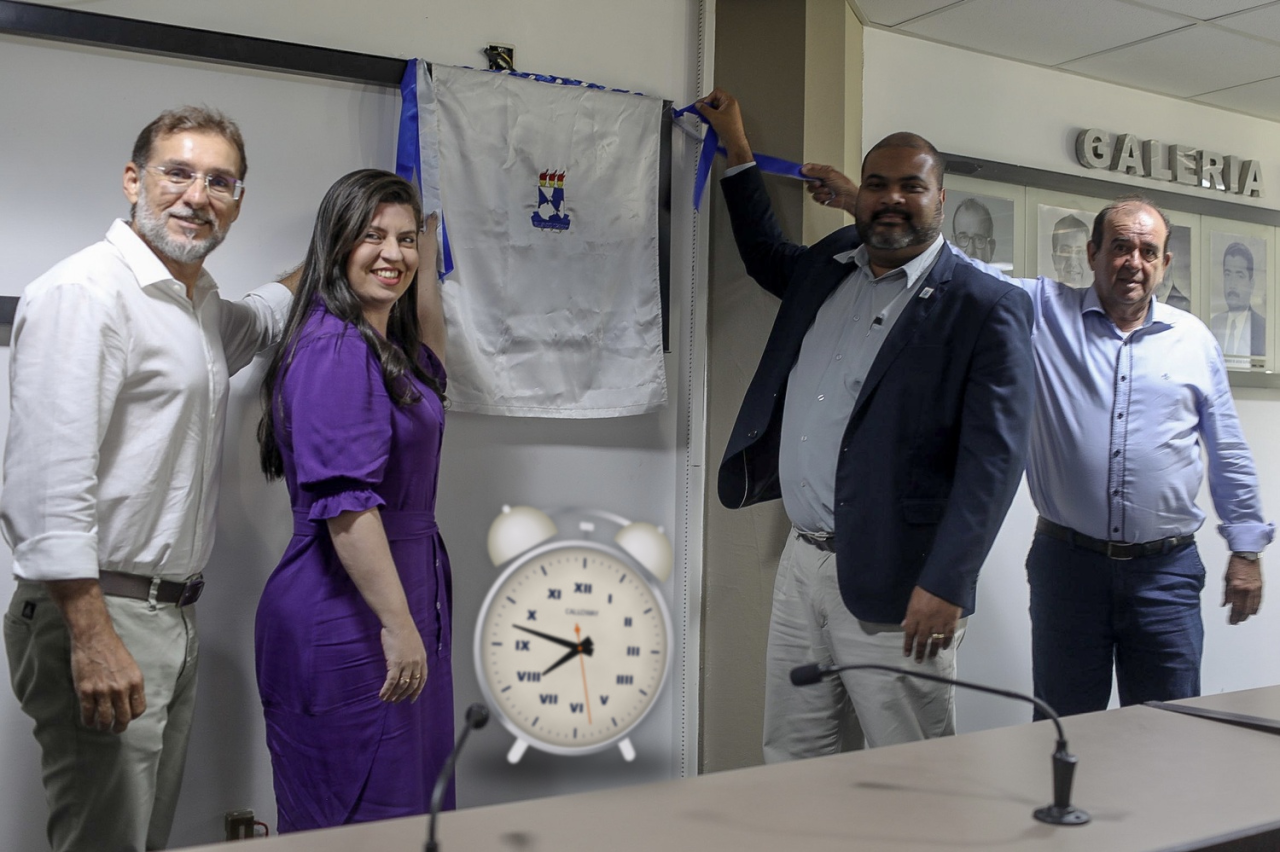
7 h 47 min 28 s
